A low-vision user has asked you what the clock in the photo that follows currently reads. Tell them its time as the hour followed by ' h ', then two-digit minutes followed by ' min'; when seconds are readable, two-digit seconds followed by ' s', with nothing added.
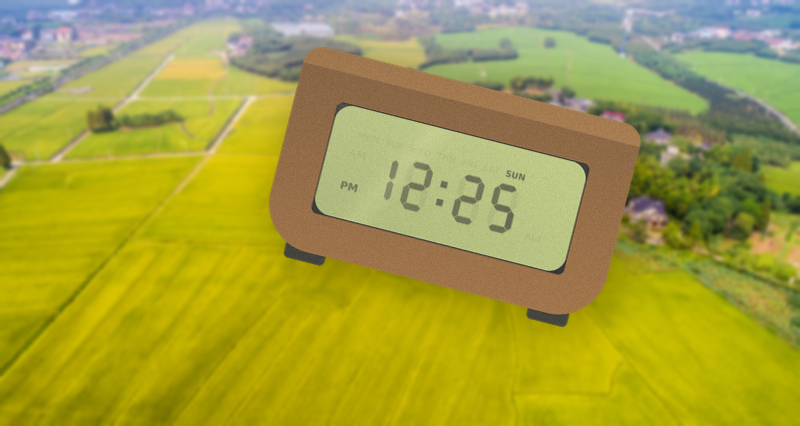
12 h 25 min
